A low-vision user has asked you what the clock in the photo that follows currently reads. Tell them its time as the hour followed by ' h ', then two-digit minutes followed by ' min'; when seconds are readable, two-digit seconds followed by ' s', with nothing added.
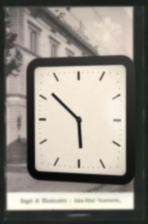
5 h 52 min
